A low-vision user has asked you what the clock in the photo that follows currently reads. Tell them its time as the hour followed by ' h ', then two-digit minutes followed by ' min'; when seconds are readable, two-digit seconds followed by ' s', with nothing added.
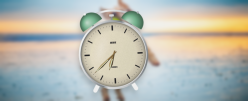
6 h 38 min
